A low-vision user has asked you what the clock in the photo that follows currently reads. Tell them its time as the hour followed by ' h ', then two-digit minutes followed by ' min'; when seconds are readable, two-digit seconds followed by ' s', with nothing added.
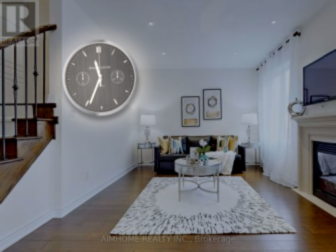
11 h 34 min
